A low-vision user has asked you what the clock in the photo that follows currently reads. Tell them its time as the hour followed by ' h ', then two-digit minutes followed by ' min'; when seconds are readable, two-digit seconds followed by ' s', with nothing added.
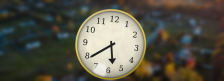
5 h 39 min
